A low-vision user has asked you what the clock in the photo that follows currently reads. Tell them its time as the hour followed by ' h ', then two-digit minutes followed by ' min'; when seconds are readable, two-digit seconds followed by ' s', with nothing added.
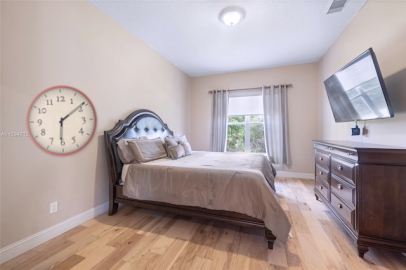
6 h 09 min
